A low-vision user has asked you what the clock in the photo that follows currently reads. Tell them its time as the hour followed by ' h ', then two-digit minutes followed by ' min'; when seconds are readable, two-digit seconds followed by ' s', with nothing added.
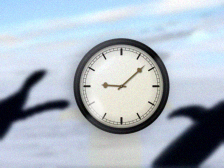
9 h 08 min
